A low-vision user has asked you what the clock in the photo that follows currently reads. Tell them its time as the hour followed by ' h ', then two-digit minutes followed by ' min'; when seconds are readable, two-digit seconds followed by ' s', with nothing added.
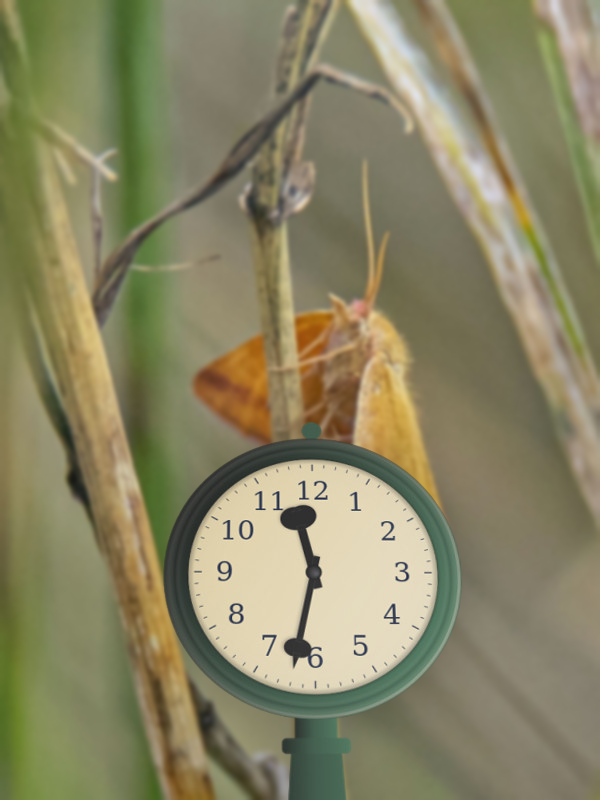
11 h 32 min
